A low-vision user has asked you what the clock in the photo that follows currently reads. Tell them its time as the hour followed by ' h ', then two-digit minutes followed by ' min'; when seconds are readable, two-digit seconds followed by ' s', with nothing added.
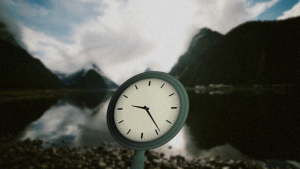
9 h 24 min
